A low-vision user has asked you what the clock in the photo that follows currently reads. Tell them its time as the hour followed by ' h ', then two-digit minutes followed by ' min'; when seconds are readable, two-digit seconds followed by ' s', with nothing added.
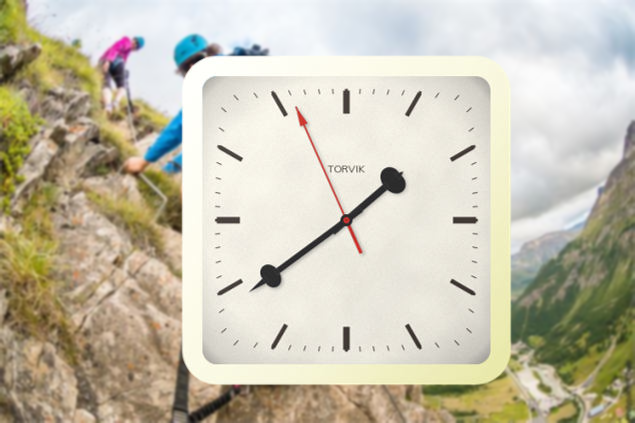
1 h 38 min 56 s
